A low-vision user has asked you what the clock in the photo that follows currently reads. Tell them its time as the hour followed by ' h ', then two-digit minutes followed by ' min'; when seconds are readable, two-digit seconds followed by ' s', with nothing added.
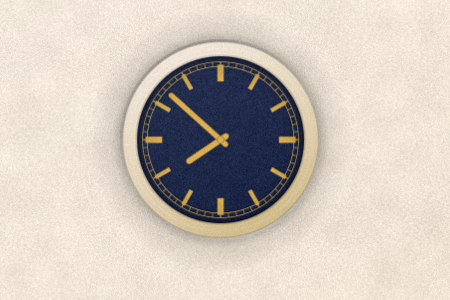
7 h 52 min
